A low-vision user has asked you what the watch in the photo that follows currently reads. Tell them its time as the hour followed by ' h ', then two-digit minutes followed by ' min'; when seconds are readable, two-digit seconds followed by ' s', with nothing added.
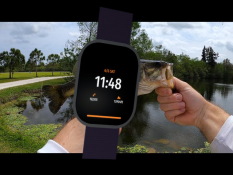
11 h 48 min
